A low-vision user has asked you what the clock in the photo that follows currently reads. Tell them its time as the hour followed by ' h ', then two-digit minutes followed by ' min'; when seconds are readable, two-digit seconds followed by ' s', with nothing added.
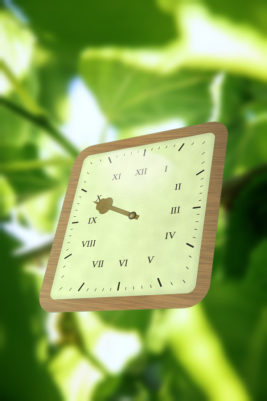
9 h 49 min
